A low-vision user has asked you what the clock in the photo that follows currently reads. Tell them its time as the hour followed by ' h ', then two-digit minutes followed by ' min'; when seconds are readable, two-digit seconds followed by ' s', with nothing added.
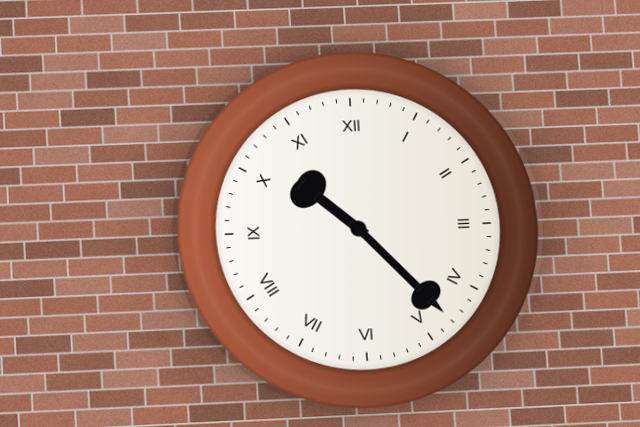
10 h 23 min
